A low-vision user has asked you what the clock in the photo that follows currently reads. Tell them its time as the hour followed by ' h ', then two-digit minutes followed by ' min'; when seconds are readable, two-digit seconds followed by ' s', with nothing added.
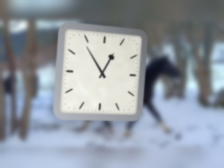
12 h 54 min
